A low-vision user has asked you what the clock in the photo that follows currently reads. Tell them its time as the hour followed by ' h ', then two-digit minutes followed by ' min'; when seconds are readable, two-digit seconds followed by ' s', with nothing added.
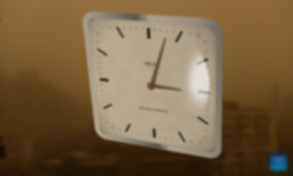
3 h 03 min
